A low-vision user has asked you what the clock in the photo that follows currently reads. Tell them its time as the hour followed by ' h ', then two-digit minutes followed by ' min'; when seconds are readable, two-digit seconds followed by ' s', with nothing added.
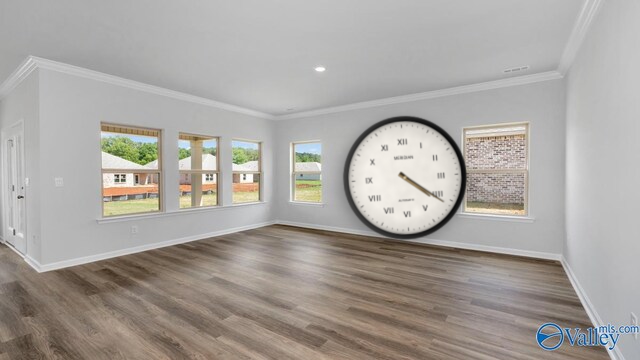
4 h 21 min
